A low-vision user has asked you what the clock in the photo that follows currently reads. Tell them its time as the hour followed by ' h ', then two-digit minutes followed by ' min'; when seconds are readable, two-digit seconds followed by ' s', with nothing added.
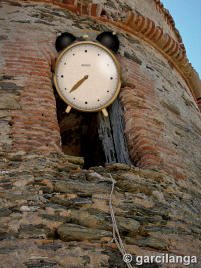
7 h 38 min
